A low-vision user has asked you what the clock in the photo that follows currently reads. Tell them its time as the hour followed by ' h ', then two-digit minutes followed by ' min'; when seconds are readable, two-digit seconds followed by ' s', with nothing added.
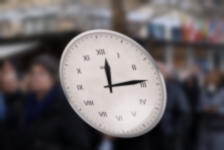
12 h 14 min
